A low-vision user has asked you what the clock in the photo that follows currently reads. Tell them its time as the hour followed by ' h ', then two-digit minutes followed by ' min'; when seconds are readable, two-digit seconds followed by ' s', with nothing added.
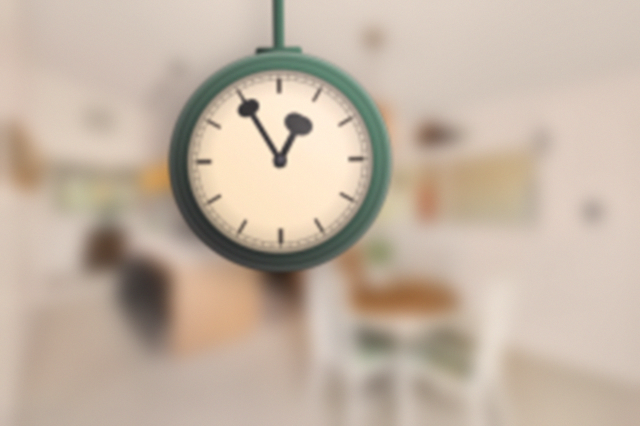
12 h 55 min
